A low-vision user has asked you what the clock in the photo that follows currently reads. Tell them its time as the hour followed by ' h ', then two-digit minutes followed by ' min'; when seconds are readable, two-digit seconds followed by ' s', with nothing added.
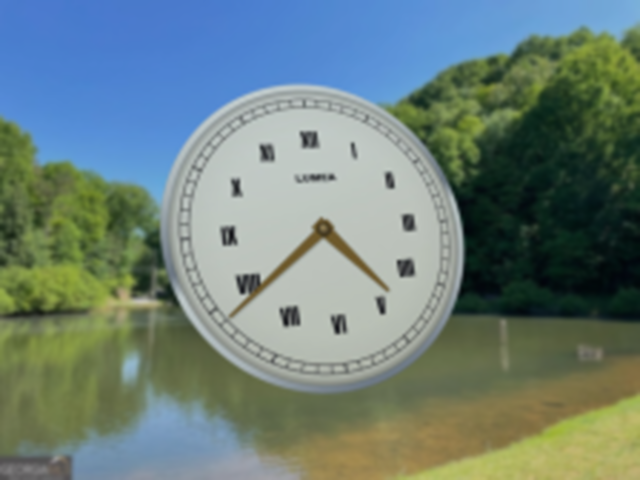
4 h 39 min
